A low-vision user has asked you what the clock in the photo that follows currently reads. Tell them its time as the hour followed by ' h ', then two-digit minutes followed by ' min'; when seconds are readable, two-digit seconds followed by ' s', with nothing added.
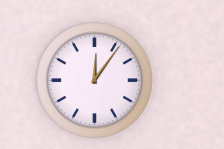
12 h 06 min
